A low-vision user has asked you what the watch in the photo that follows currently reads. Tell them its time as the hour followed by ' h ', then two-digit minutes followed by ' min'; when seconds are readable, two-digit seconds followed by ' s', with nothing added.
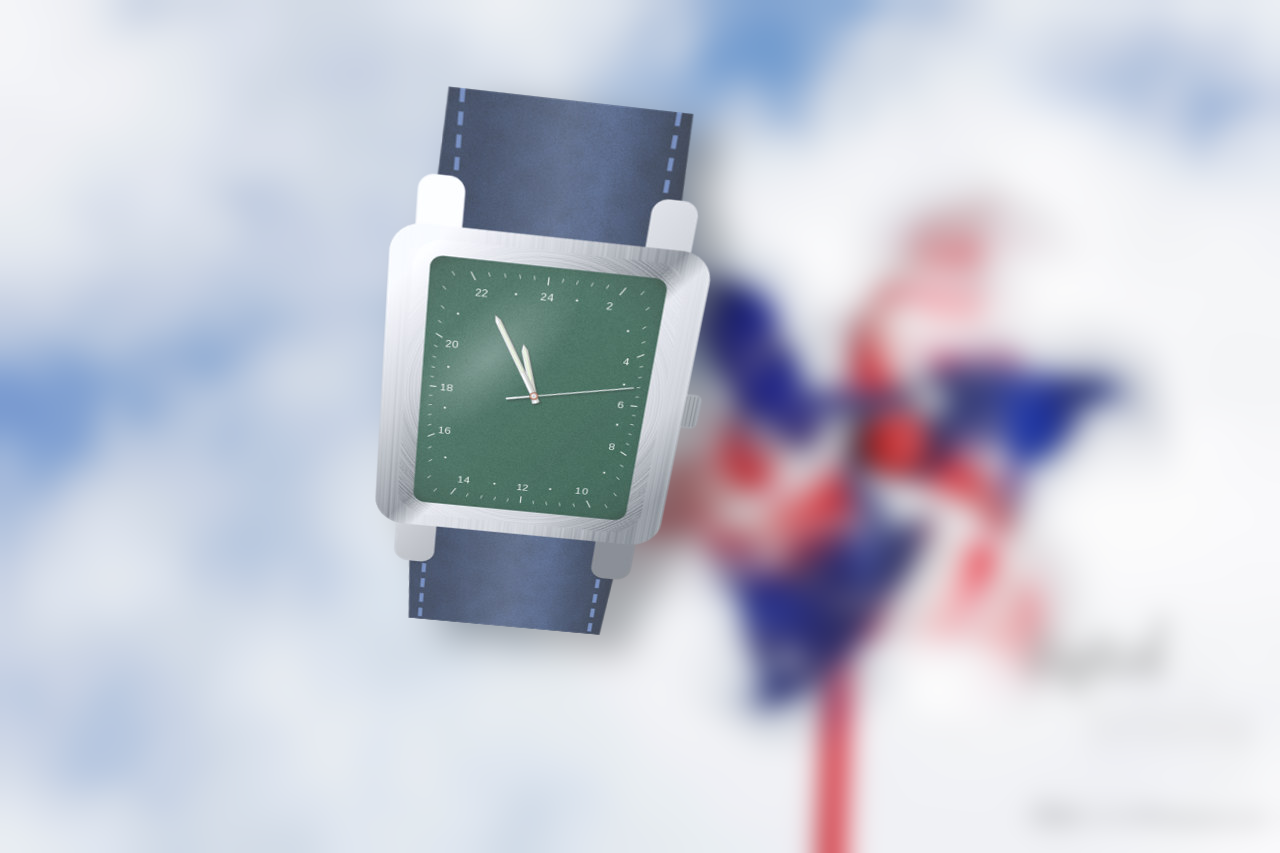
22 h 55 min 13 s
